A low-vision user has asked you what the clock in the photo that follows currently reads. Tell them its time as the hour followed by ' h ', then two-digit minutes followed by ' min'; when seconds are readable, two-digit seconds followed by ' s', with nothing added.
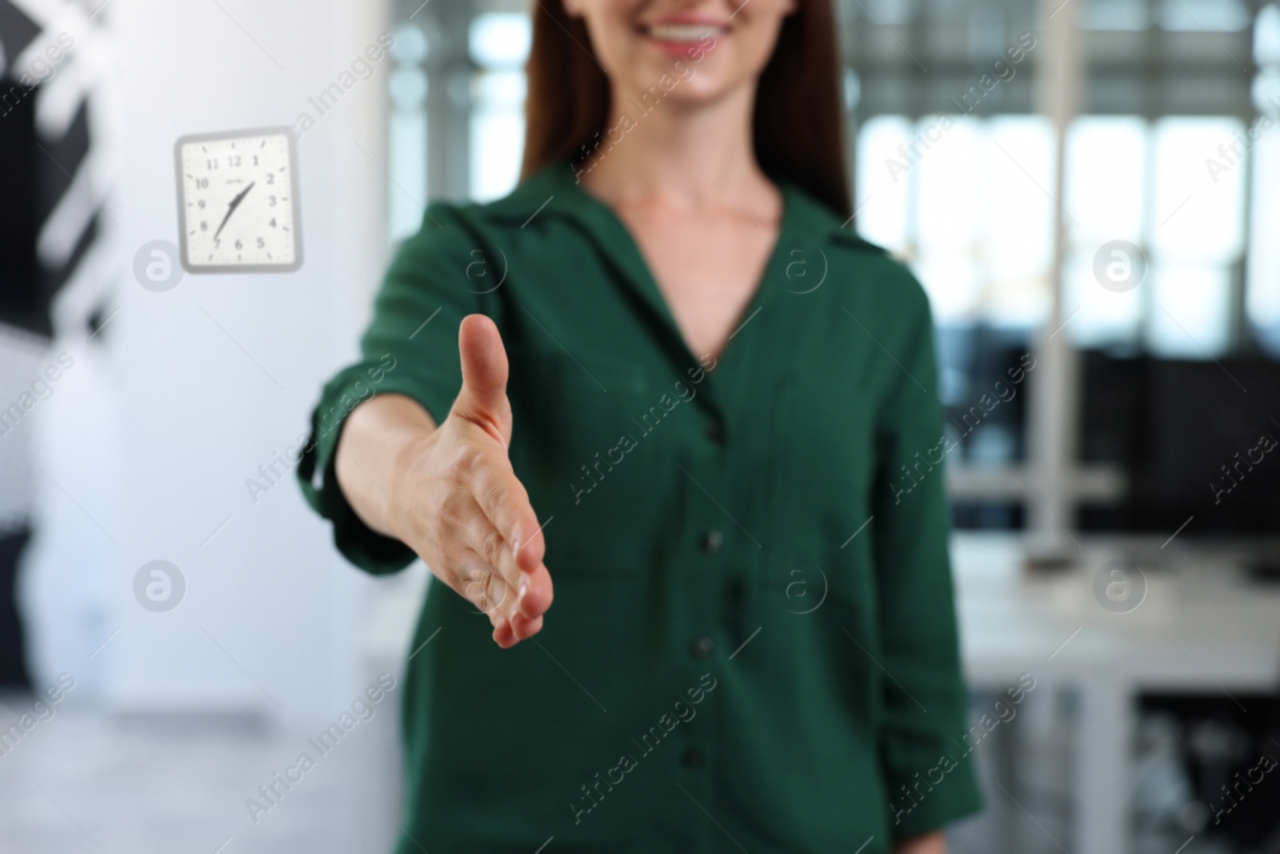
1 h 36 min
